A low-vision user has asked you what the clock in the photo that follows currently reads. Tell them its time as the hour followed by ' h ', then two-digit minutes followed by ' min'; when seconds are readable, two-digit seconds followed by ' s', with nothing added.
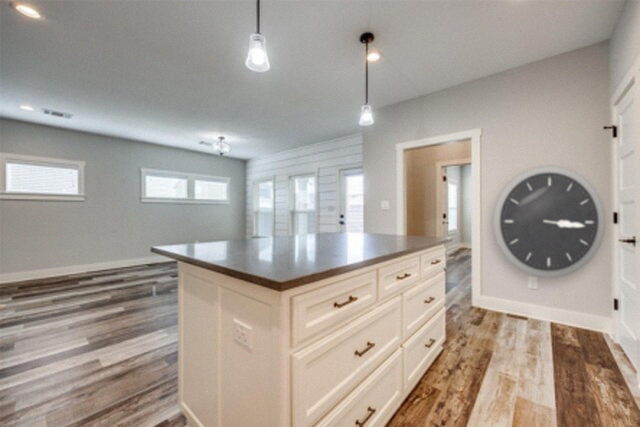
3 h 16 min
